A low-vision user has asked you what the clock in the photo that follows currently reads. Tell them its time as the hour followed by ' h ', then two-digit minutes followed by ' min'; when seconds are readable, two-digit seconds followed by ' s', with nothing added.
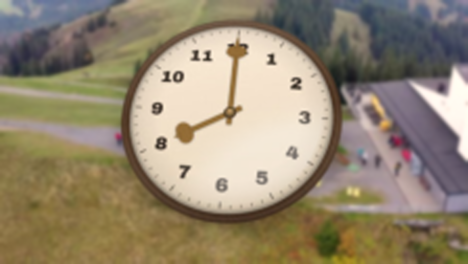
8 h 00 min
